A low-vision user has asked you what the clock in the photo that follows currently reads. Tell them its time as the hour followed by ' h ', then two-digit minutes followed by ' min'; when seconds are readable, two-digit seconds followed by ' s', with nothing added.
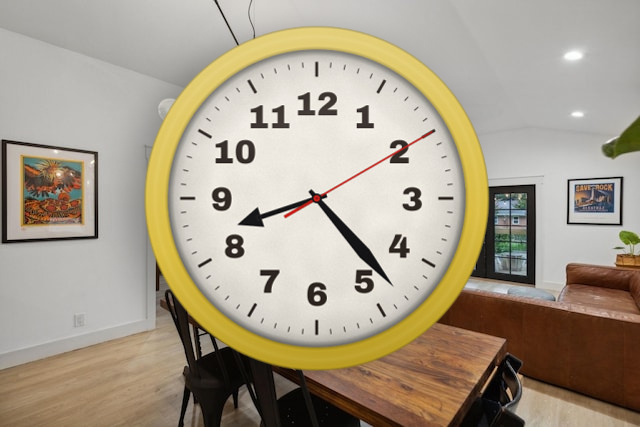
8 h 23 min 10 s
